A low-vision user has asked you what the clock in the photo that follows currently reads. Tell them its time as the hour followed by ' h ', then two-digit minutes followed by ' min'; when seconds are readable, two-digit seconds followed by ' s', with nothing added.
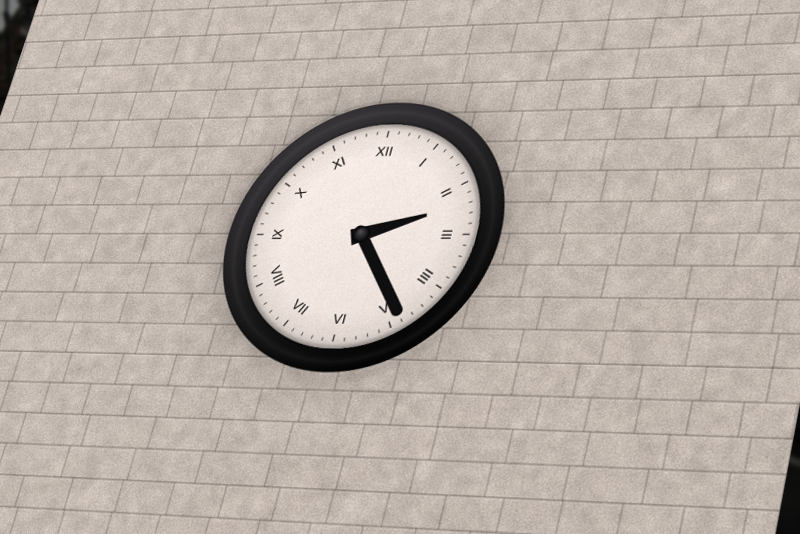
2 h 24 min
